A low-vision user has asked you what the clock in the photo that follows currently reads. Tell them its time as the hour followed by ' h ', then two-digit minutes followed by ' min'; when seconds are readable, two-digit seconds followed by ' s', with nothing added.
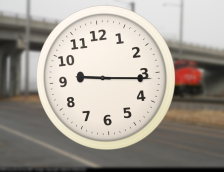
9 h 16 min
